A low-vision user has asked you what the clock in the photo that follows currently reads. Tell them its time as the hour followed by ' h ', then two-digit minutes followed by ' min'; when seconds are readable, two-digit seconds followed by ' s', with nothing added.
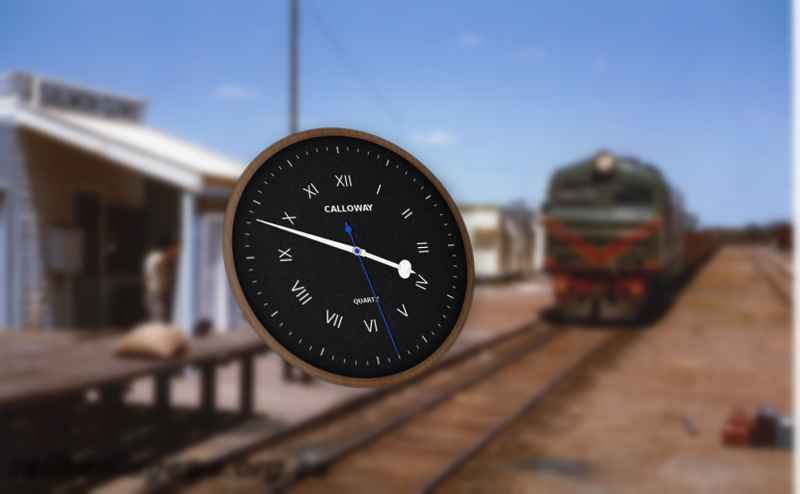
3 h 48 min 28 s
